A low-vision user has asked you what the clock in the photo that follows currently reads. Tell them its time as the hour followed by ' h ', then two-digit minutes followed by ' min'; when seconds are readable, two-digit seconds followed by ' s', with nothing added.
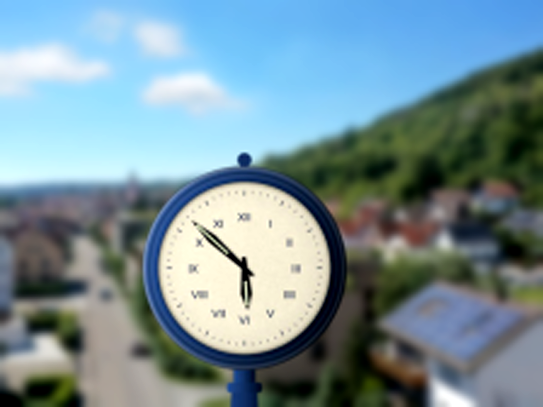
5 h 52 min
